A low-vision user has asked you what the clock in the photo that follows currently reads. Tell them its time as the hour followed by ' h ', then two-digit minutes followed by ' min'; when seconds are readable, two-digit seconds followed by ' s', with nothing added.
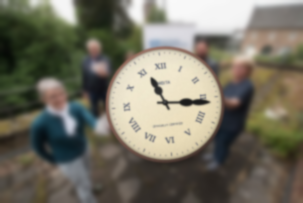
11 h 16 min
